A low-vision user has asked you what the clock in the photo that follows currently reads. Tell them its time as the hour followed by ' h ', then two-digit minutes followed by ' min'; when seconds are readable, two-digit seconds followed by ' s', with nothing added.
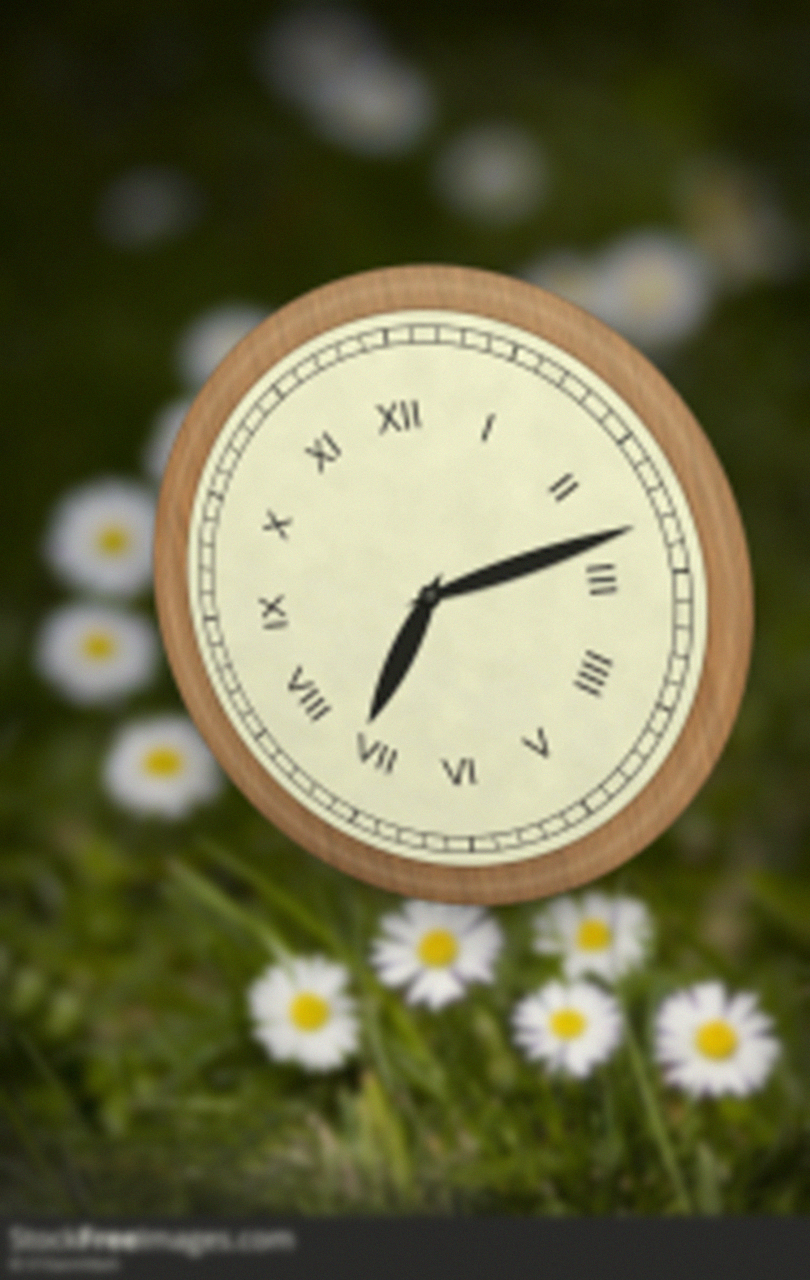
7 h 13 min
